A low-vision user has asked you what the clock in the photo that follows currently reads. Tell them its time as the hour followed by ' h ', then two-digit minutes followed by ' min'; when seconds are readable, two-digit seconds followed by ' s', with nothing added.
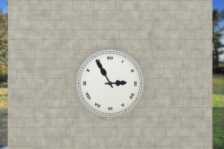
2 h 55 min
